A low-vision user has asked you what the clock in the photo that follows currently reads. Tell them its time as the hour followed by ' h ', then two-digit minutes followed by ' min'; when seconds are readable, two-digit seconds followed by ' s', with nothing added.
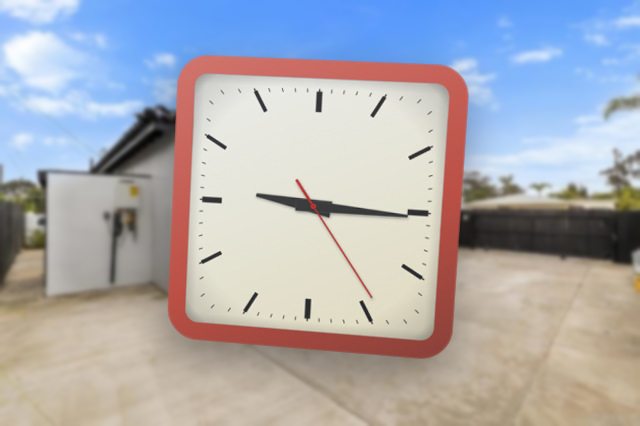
9 h 15 min 24 s
